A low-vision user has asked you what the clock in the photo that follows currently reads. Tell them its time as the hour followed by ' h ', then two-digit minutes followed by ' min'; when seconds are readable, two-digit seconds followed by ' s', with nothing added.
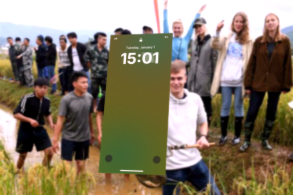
15 h 01 min
